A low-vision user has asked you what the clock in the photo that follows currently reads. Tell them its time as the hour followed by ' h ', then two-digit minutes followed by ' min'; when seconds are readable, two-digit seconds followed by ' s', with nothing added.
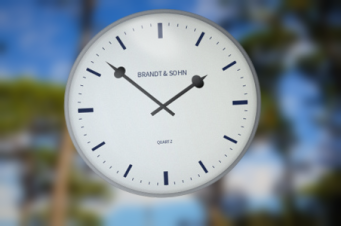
1 h 52 min
